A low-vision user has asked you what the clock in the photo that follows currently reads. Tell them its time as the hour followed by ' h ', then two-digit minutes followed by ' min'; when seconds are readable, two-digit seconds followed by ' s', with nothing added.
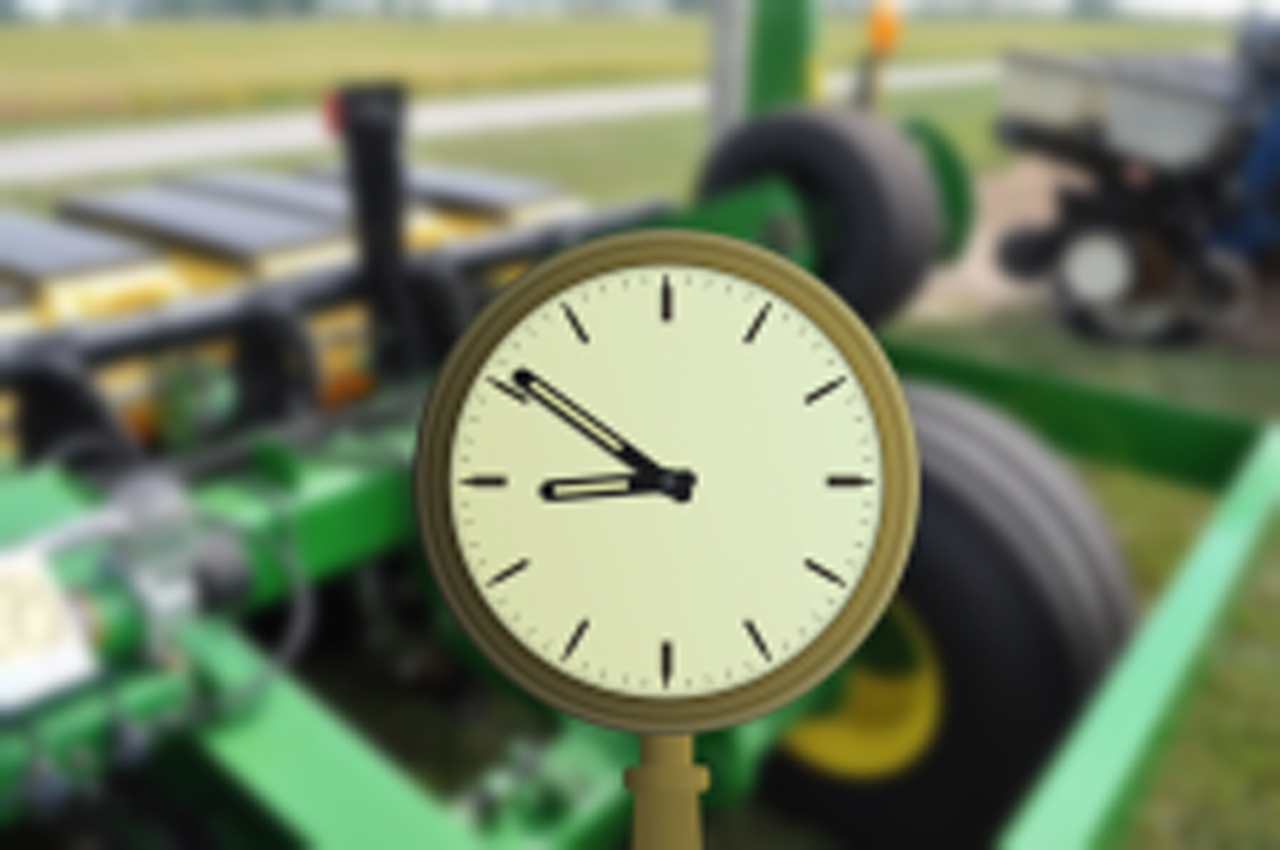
8 h 51 min
